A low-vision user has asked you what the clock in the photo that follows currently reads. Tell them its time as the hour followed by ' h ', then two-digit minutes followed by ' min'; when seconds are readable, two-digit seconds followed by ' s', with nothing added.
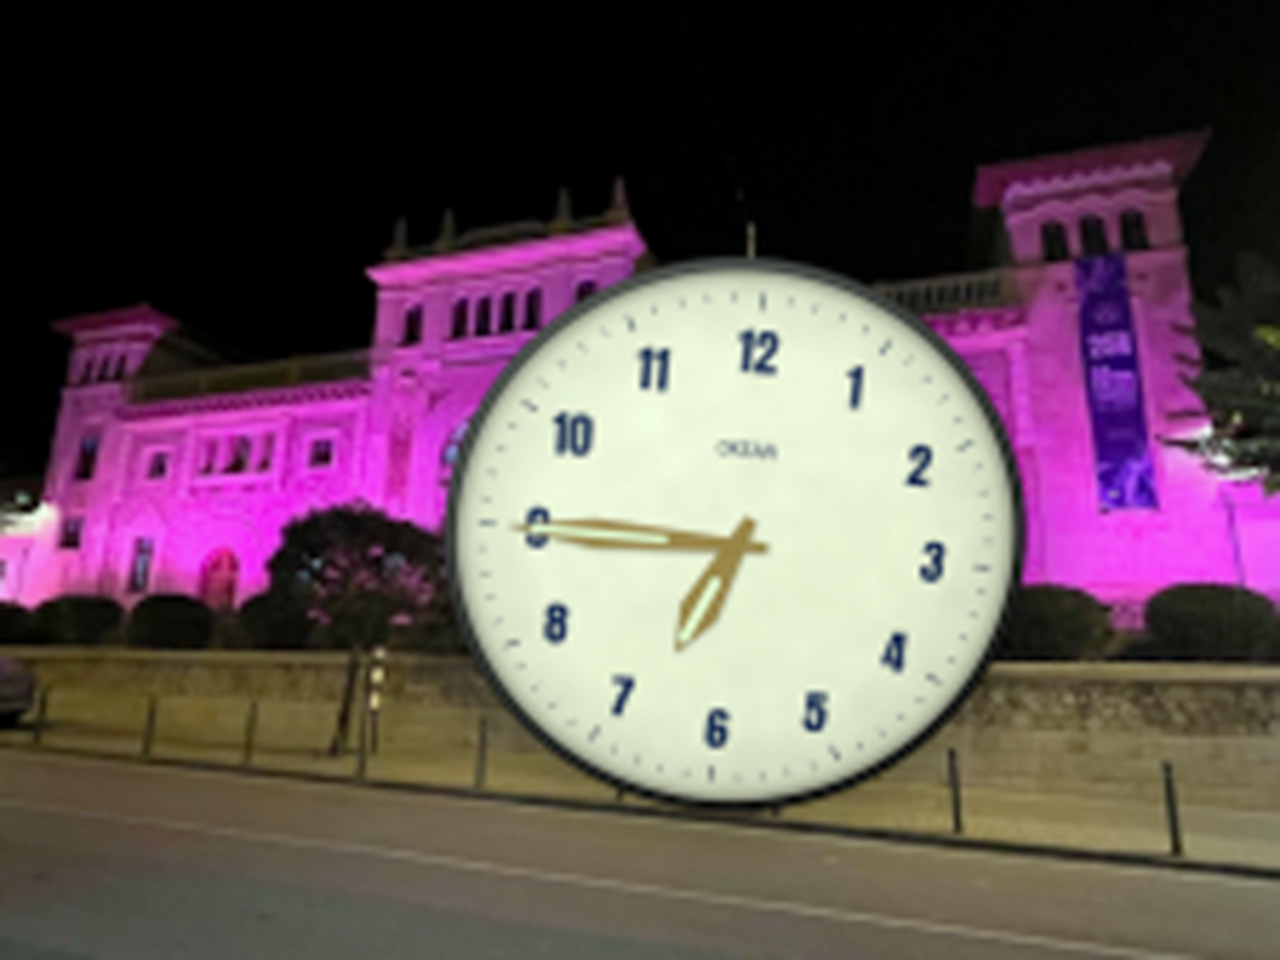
6 h 45 min
